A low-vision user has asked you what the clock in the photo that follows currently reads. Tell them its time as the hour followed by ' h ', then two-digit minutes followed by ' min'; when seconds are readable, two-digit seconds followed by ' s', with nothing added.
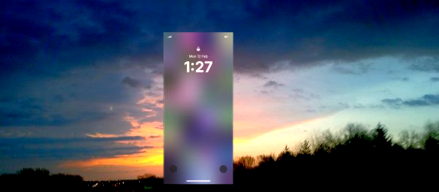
1 h 27 min
